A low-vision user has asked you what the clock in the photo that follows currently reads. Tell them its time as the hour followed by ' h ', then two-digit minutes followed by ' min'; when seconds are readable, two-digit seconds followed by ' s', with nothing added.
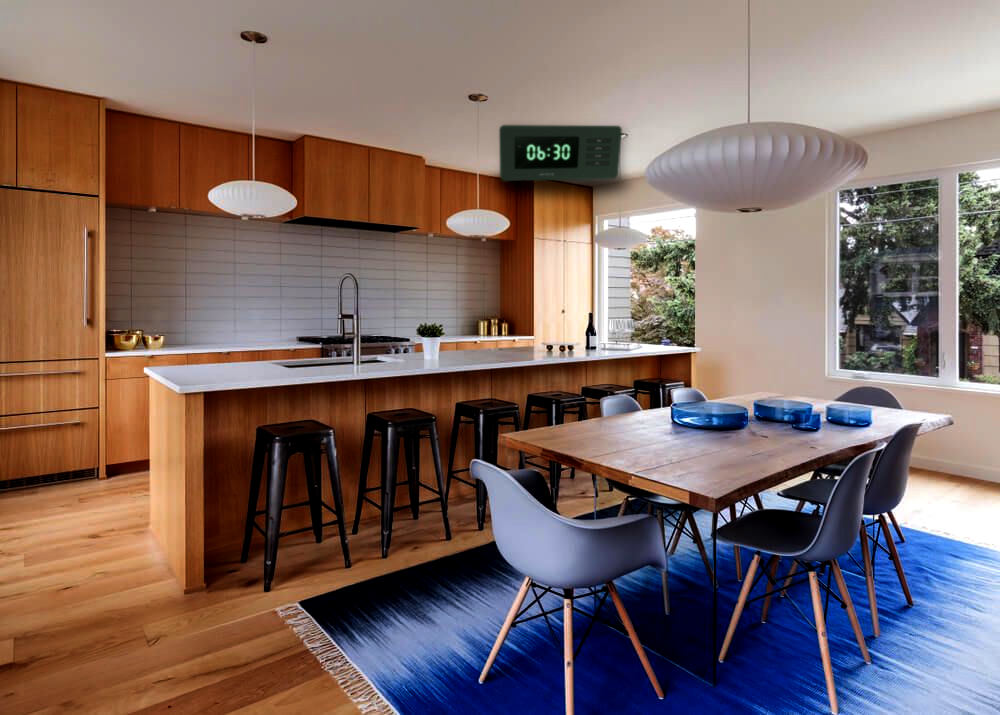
6 h 30 min
